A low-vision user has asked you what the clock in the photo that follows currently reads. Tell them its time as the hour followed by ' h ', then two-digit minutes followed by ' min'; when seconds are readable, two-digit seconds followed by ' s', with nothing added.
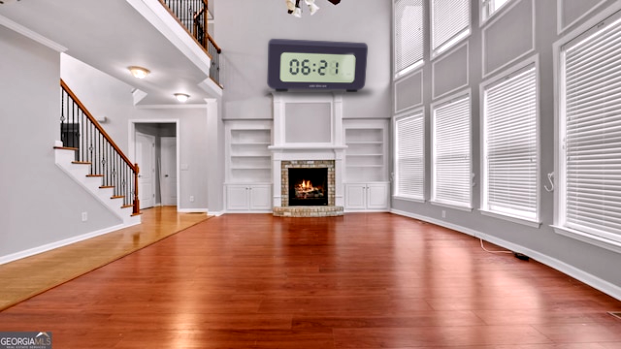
6 h 21 min
